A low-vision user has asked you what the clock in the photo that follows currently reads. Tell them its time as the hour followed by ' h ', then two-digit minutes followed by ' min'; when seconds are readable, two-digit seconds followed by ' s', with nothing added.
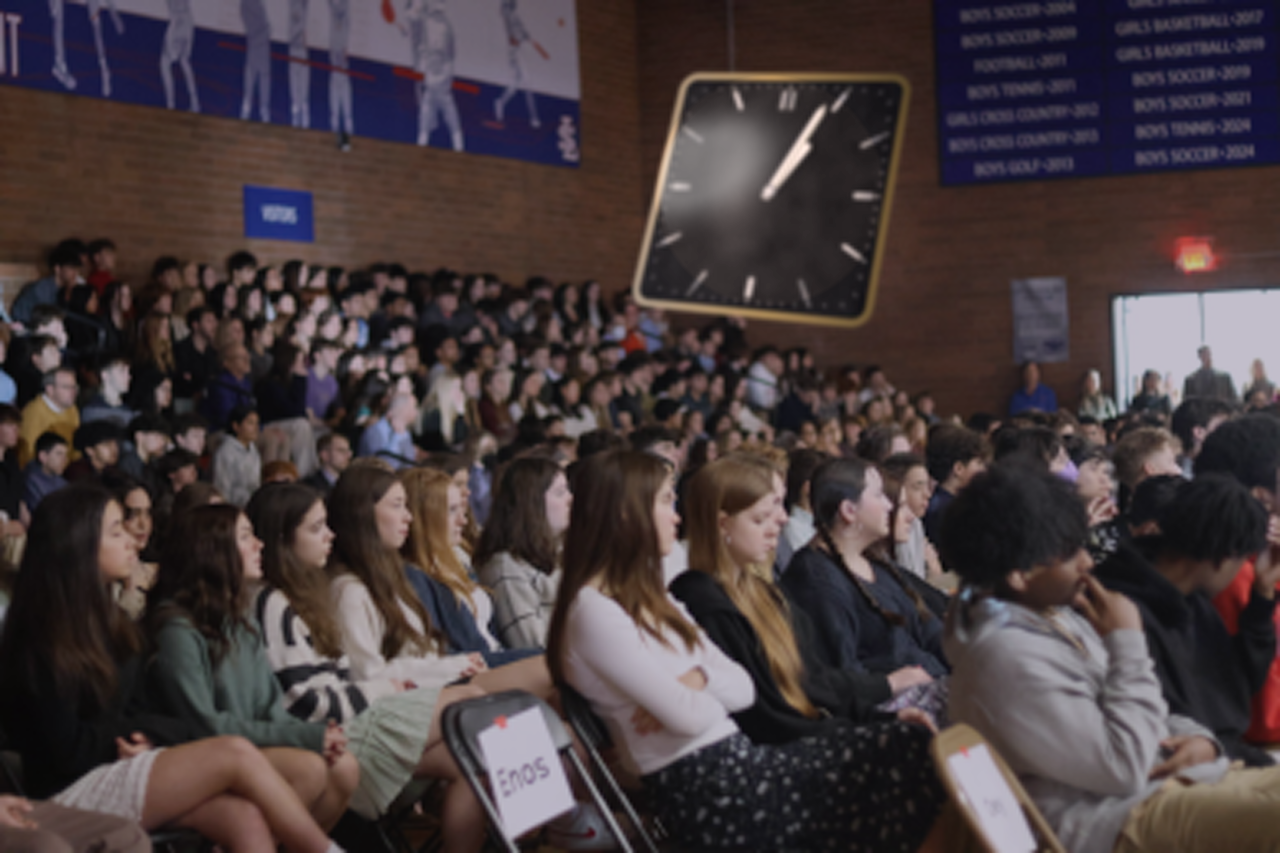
1 h 04 min
